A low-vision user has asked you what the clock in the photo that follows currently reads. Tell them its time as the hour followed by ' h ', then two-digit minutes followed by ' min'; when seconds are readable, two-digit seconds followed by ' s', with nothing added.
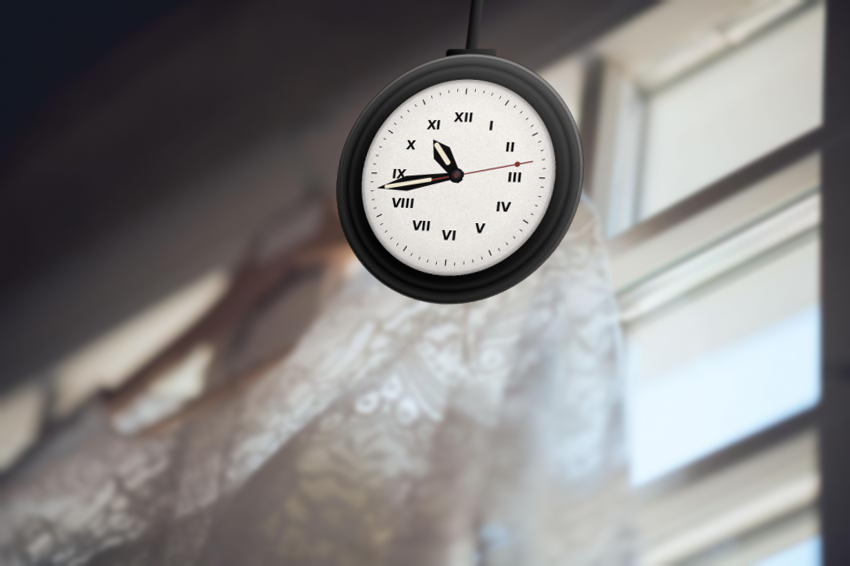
10 h 43 min 13 s
